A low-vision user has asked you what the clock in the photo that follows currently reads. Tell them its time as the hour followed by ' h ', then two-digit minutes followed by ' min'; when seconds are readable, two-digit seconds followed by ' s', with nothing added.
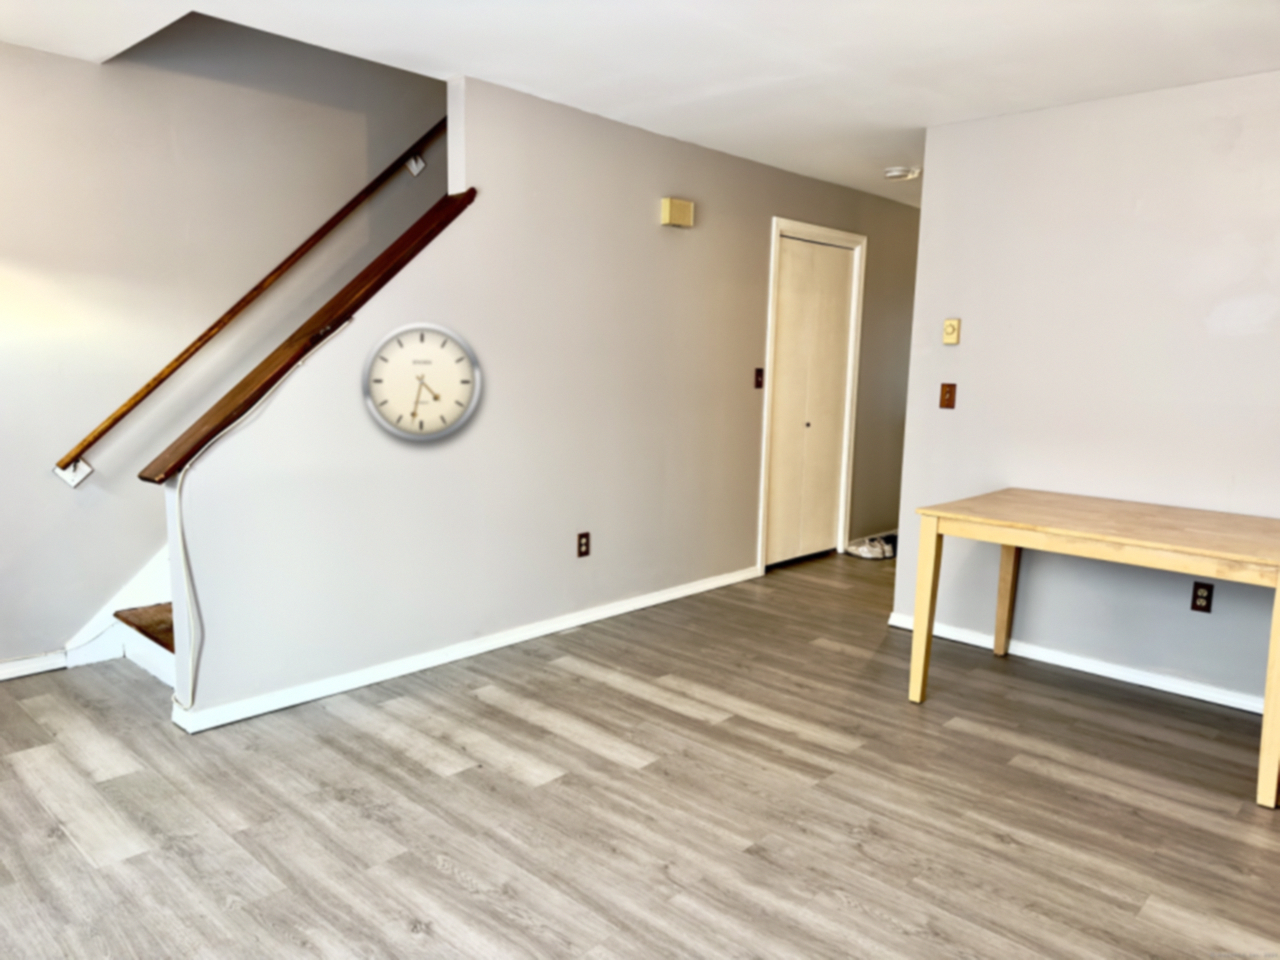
4 h 32 min
